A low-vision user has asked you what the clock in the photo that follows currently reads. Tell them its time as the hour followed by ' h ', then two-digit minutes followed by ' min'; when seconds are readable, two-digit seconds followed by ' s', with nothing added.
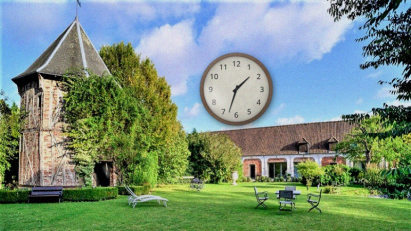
1 h 33 min
